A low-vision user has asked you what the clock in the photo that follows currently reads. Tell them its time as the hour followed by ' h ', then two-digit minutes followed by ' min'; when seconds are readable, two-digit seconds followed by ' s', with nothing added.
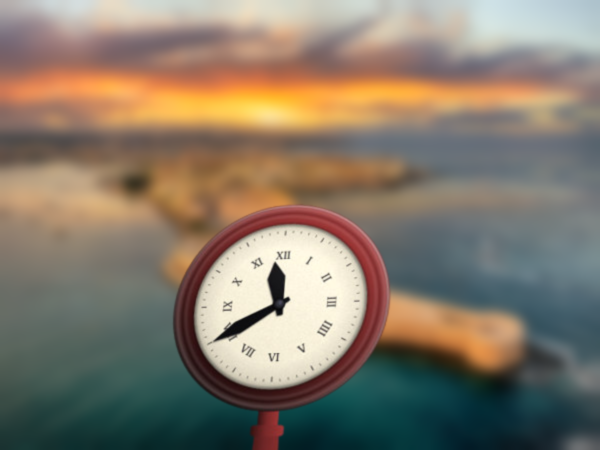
11 h 40 min
